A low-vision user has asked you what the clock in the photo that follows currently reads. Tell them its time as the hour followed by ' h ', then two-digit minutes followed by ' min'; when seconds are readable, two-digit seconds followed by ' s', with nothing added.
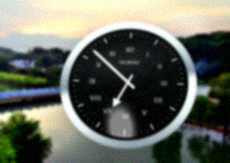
6 h 52 min
